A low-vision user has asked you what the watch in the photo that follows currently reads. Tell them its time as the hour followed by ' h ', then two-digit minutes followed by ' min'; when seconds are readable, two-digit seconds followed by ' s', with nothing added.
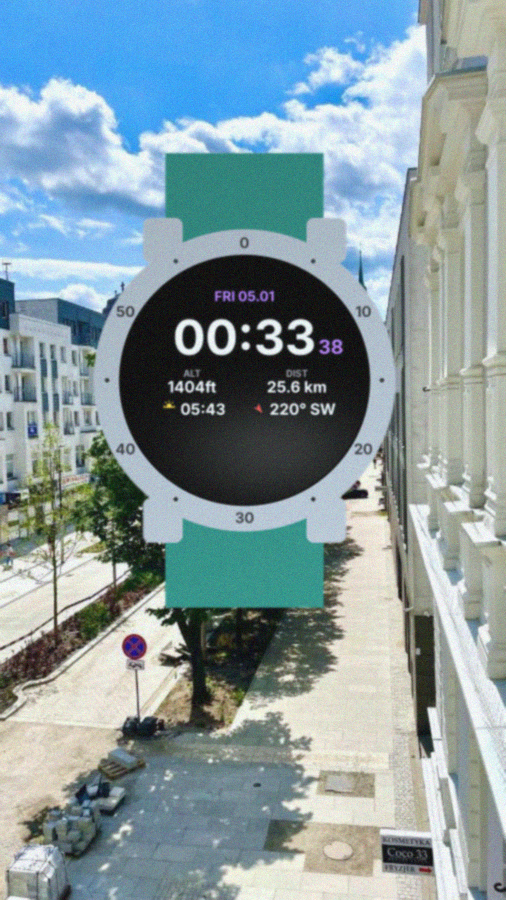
0 h 33 min 38 s
